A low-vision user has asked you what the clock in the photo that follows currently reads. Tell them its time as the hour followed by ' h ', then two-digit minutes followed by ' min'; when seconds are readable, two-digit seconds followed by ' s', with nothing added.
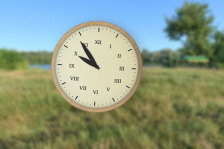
9 h 54 min
